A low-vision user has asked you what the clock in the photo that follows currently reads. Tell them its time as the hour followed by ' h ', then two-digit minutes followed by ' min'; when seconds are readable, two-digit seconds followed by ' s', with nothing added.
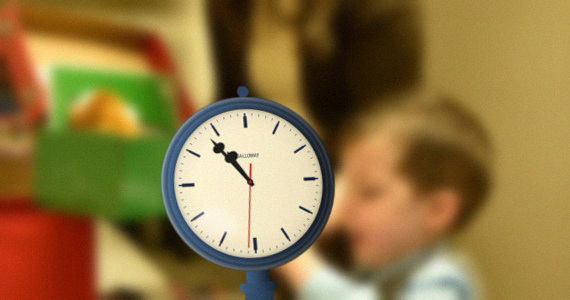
10 h 53 min 31 s
